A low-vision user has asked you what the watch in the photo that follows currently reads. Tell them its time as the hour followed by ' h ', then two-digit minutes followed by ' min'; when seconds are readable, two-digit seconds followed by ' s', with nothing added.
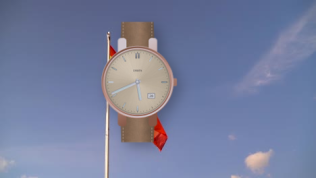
5 h 41 min
